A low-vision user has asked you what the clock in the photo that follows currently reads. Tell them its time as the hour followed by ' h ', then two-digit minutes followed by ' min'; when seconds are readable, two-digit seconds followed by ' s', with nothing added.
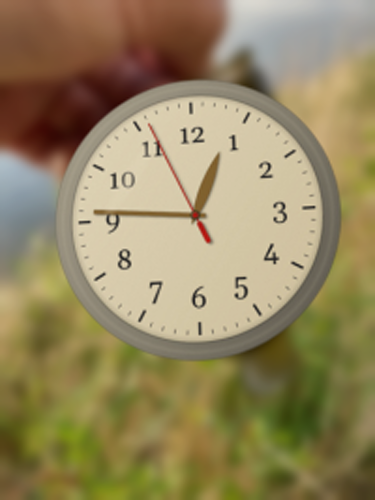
12 h 45 min 56 s
